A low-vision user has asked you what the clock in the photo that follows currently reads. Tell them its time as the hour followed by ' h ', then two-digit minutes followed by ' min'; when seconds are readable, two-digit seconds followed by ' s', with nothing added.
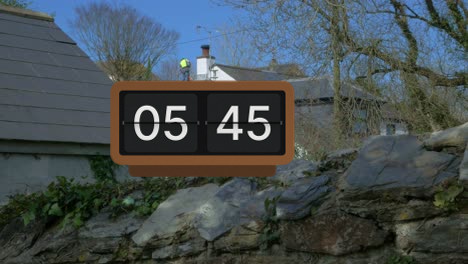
5 h 45 min
